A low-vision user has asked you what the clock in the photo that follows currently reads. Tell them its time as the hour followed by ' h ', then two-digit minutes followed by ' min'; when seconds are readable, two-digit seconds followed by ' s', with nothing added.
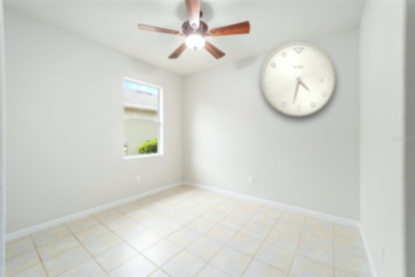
4 h 32 min
